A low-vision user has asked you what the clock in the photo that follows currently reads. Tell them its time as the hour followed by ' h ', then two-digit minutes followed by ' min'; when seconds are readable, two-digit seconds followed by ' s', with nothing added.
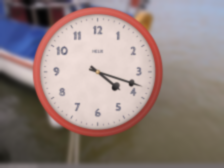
4 h 18 min
